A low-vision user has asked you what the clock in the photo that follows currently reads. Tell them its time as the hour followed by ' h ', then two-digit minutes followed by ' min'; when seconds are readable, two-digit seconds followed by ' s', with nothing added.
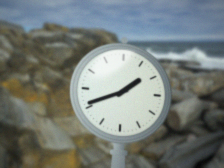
1 h 41 min
